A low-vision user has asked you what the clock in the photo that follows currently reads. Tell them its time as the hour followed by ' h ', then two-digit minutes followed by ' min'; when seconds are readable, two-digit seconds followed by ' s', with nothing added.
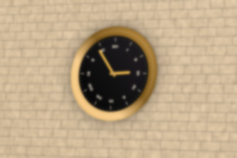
2 h 54 min
